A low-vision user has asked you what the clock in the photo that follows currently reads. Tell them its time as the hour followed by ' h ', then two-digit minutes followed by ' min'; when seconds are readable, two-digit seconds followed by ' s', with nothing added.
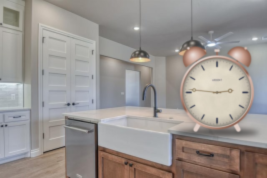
2 h 46 min
